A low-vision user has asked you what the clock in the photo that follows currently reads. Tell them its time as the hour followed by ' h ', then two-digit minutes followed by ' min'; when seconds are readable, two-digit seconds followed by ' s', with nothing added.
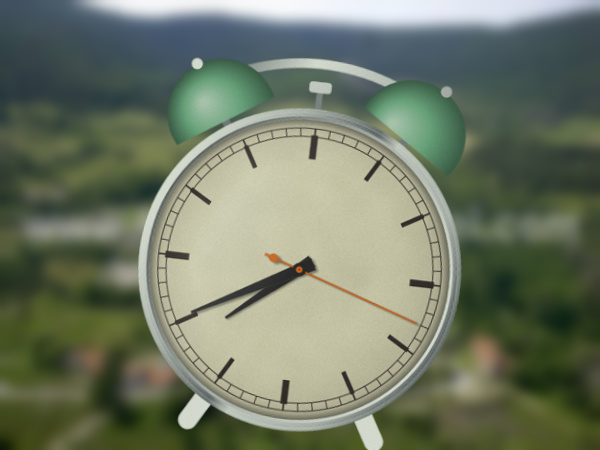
7 h 40 min 18 s
